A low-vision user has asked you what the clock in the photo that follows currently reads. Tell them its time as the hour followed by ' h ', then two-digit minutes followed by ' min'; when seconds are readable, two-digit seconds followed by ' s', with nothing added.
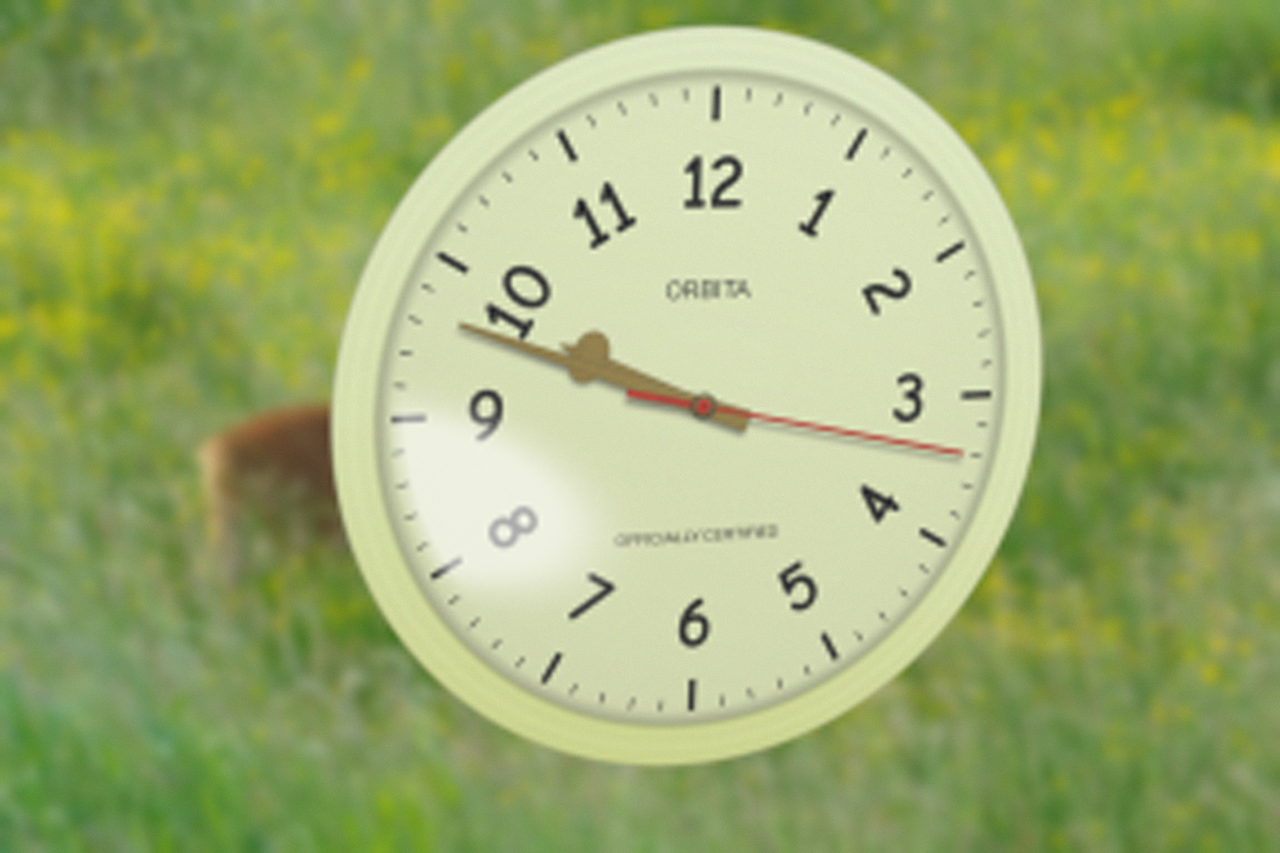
9 h 48 min 17 s
